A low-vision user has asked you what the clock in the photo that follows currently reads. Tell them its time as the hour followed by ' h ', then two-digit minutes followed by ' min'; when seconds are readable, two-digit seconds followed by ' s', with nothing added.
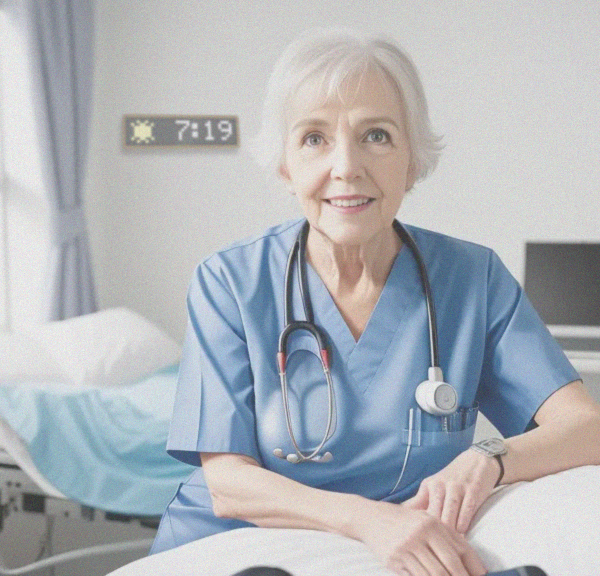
7 h 19 min
